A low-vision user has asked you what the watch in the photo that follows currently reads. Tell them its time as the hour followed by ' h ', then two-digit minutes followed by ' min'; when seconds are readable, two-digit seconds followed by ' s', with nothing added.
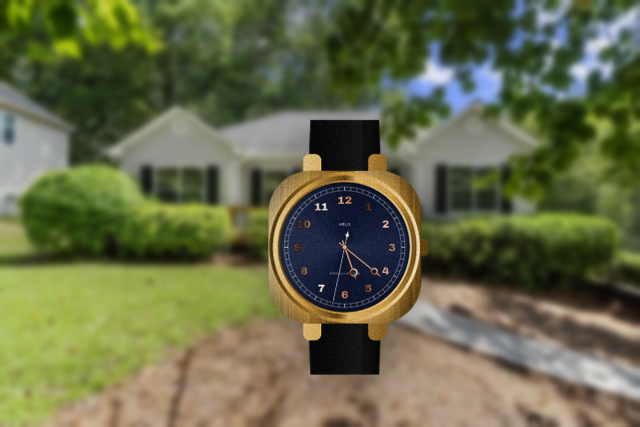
5 h 21 min 32 s
